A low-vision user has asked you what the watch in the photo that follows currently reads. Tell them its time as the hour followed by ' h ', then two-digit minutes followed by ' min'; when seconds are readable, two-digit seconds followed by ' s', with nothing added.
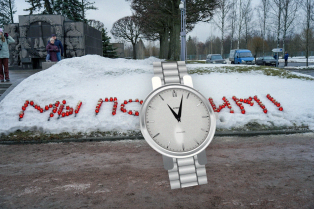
11 h 03 min
